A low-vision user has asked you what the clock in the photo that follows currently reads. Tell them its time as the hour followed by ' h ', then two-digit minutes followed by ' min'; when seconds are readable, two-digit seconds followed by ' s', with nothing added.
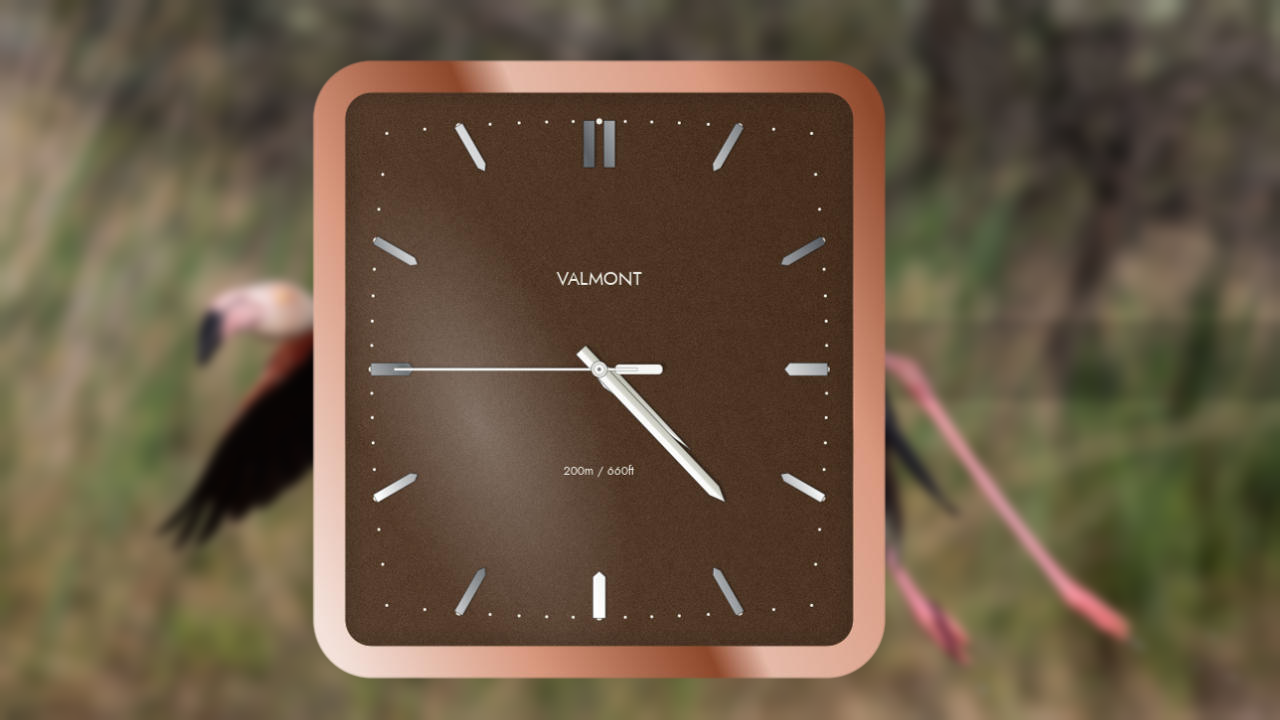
4 h 22 min 45 s
